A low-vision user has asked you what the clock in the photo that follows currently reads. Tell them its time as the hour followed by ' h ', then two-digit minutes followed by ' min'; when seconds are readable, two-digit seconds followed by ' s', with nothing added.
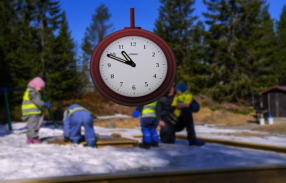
10 h 49 min
